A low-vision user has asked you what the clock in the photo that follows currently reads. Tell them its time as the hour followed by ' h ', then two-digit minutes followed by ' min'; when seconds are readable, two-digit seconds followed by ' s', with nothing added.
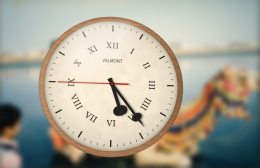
5 h 23 min 45 s
